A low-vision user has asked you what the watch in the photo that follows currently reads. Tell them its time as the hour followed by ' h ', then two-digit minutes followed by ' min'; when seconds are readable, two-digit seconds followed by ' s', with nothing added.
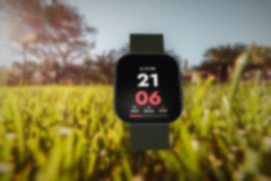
21 h 06 min
